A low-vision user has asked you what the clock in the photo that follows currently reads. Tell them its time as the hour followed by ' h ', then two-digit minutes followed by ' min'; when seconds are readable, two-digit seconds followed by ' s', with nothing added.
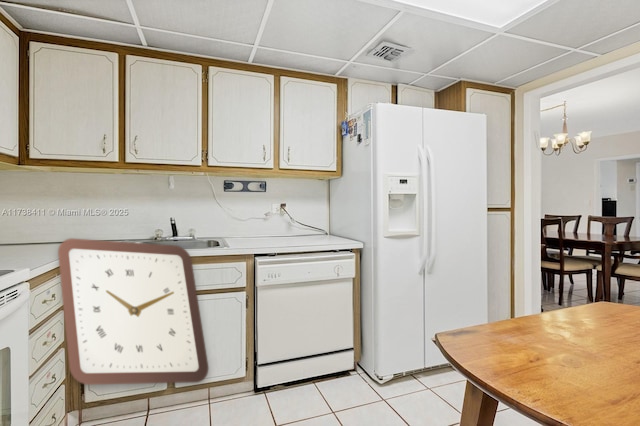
10 h 11 min
